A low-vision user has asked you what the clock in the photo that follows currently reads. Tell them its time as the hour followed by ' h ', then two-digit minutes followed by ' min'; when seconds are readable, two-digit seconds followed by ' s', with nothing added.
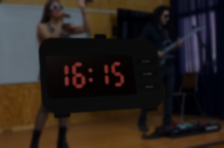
16 h 15 min
